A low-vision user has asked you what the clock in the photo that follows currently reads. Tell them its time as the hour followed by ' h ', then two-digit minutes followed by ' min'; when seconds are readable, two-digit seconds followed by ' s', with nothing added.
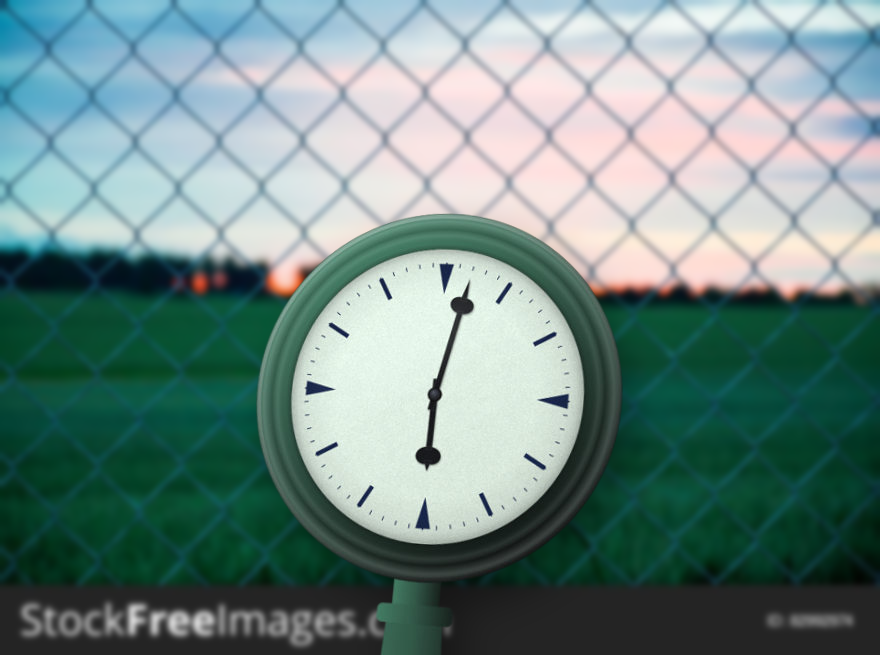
6 h 02 min
